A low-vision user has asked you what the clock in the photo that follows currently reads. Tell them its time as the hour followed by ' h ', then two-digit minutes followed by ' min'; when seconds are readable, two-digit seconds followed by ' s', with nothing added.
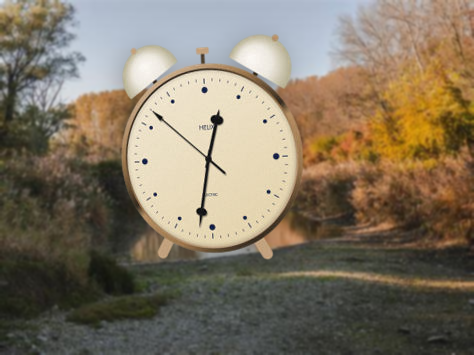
12 h 31 min 52 s
